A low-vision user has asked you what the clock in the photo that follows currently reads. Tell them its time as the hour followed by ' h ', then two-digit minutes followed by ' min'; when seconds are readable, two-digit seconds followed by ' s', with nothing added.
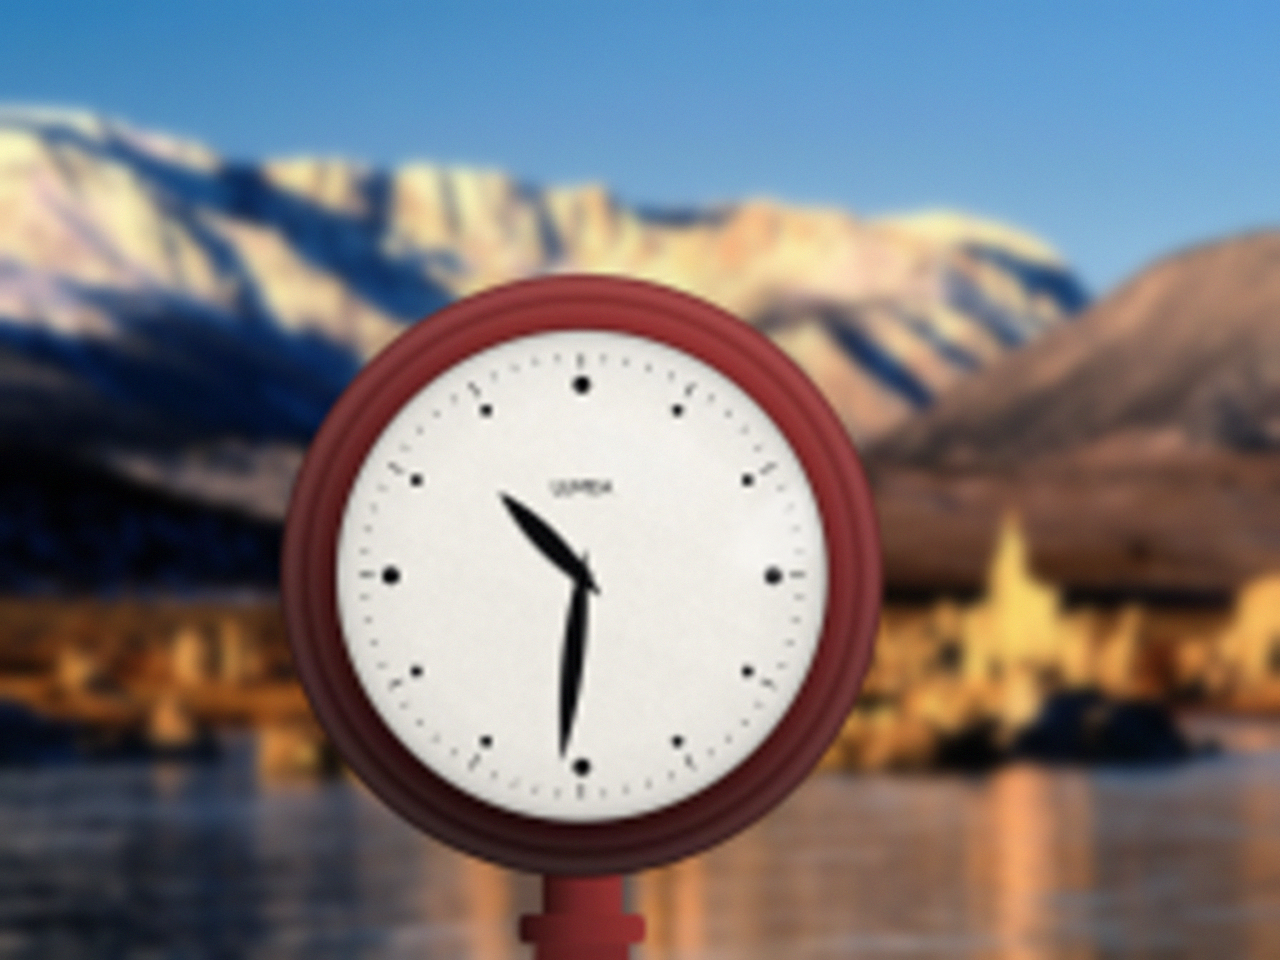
10 h 31 min
